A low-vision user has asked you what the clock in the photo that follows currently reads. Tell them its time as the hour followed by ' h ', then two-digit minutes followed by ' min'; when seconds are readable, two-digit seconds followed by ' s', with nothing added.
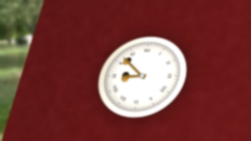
8 h 52 min
